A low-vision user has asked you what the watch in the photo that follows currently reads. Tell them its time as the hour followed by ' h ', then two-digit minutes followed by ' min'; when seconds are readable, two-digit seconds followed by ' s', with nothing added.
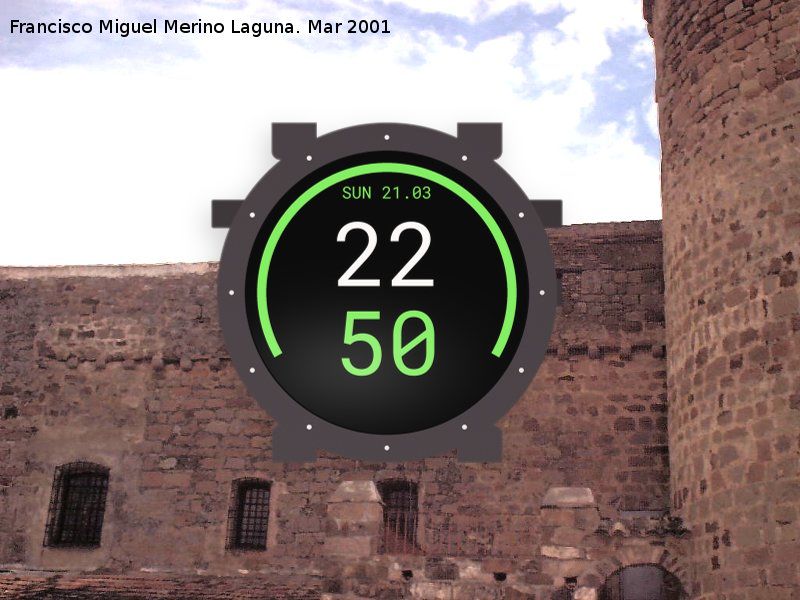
22 h 50 min
